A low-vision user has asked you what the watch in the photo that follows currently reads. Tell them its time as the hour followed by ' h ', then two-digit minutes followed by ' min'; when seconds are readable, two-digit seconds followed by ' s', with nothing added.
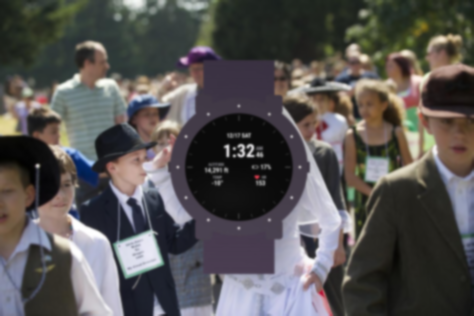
1 h 32 min
